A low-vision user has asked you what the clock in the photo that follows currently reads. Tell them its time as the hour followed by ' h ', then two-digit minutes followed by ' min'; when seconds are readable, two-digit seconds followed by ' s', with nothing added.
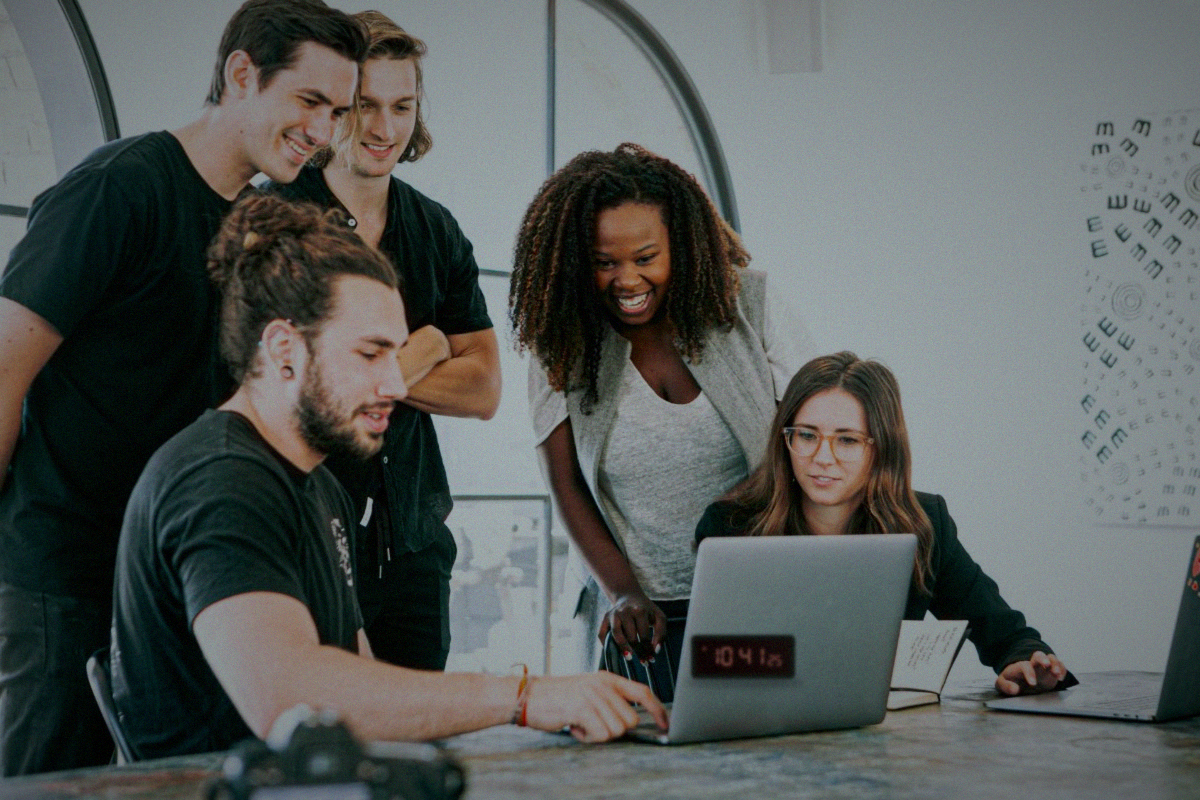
10 h 41 min
